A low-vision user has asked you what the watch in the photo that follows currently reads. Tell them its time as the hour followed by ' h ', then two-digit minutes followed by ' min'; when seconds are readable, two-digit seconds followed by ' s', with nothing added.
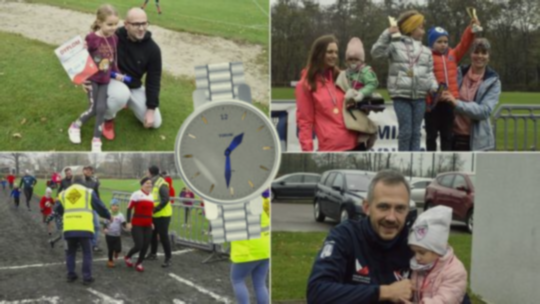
1 h 31 min
